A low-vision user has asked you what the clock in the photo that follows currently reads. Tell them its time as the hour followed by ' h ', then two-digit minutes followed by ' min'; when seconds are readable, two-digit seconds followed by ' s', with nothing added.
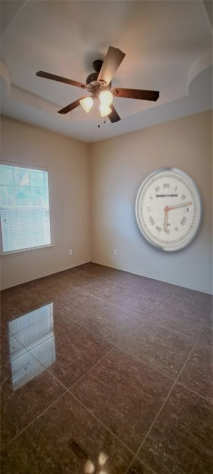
6 h 13 min
